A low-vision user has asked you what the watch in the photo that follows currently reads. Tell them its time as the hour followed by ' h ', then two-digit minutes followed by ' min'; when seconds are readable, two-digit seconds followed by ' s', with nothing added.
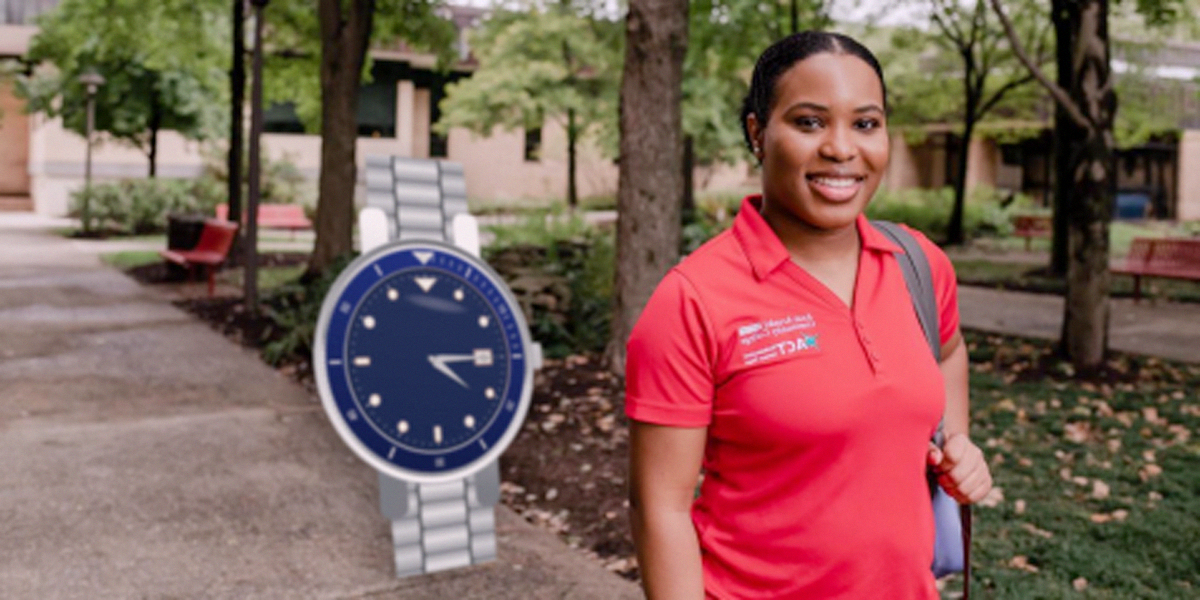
4 h 15 min
